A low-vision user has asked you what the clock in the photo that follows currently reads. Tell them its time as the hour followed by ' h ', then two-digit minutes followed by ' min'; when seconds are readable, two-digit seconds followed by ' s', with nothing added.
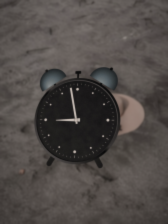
8 h 58 min
